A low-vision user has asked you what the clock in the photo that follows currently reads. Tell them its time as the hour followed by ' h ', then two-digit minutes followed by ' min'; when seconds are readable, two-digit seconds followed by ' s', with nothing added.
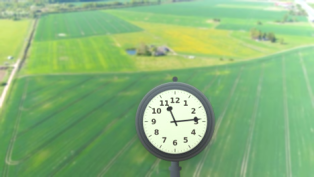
11 h 14 min
